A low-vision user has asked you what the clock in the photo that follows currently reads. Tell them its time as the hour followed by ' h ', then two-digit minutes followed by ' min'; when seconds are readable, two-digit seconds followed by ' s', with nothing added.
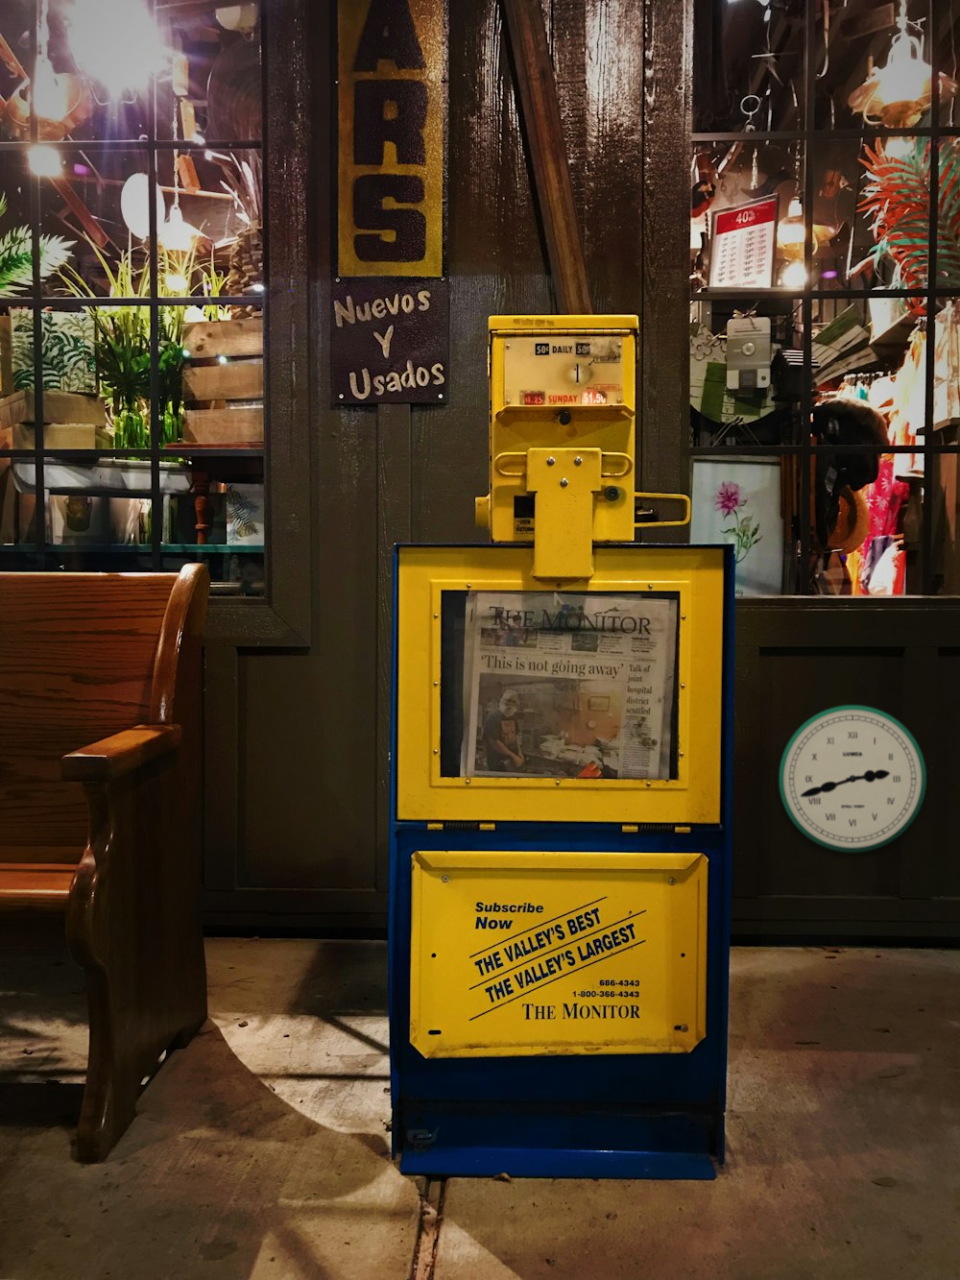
2 h 42 min
